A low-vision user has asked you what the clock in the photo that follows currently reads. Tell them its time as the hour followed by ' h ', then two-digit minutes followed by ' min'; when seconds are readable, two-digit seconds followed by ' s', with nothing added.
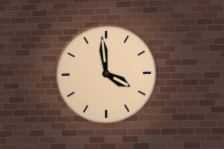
3 h 59 min
